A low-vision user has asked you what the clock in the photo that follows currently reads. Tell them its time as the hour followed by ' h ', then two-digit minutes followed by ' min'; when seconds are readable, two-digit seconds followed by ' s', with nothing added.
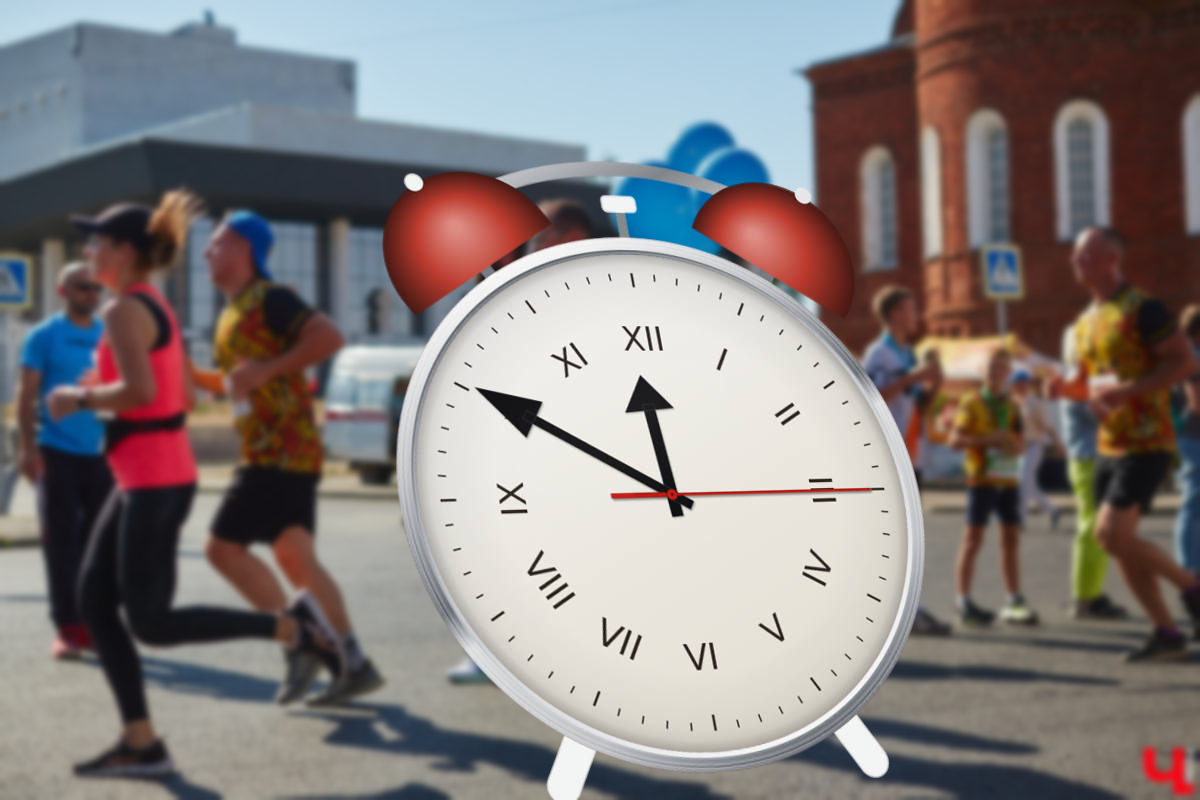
11 h 50 min 15 s
